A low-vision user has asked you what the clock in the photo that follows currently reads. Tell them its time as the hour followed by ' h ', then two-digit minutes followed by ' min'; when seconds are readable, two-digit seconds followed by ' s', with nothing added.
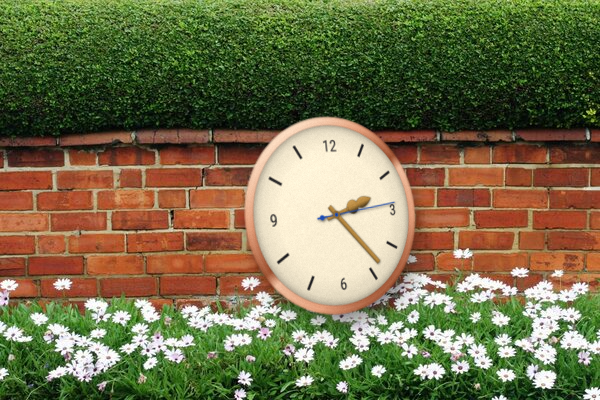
2 h 23 min 14 s
